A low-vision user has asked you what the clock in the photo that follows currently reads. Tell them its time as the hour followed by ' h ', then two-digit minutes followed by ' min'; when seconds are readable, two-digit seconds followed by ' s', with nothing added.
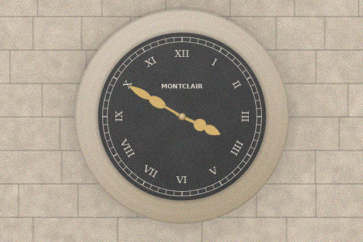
3 h 50 min
